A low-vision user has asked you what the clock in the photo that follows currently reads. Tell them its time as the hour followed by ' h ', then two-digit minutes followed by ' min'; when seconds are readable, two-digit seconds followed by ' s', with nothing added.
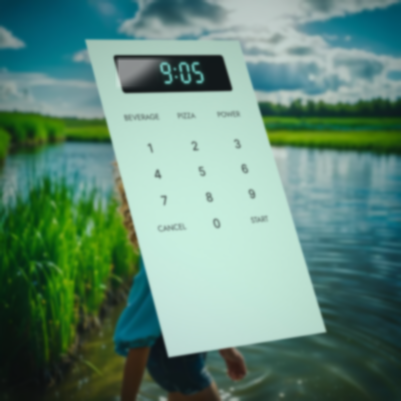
9 h 05 min
